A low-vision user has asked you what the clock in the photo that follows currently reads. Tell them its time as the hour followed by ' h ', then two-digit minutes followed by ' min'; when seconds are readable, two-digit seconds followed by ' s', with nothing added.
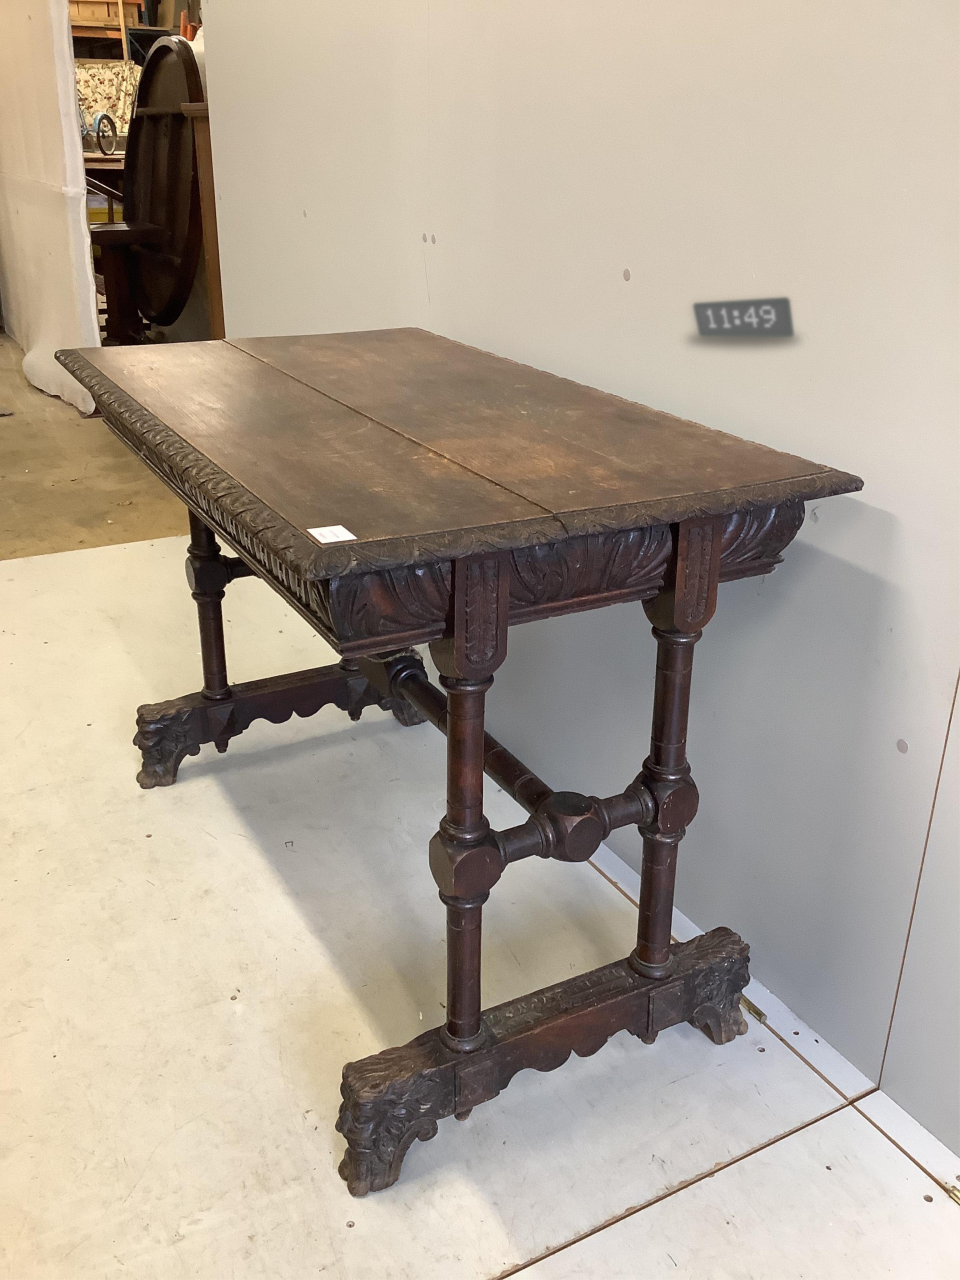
11 h 49 min
